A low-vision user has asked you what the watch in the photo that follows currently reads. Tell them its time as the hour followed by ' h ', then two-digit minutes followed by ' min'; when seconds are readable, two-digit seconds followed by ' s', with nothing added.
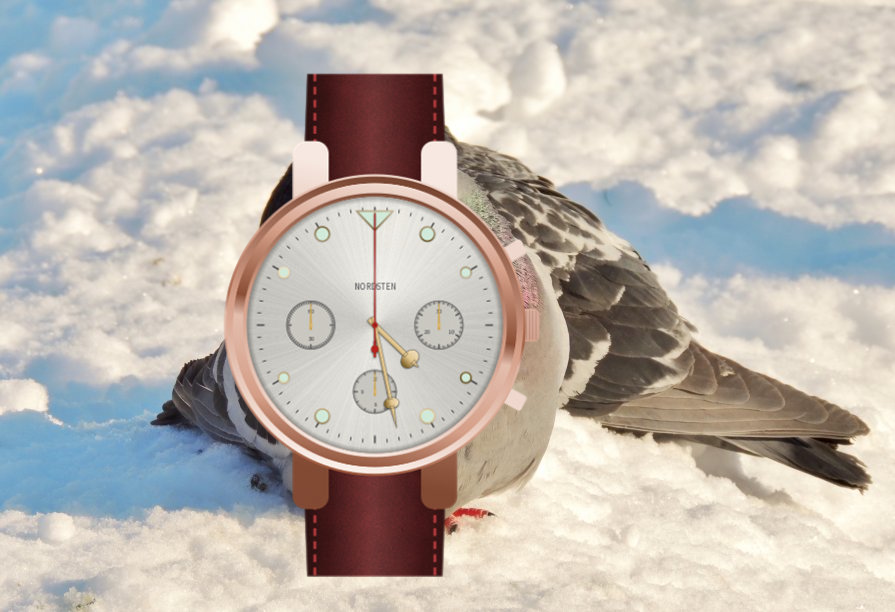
4 h 28 min
